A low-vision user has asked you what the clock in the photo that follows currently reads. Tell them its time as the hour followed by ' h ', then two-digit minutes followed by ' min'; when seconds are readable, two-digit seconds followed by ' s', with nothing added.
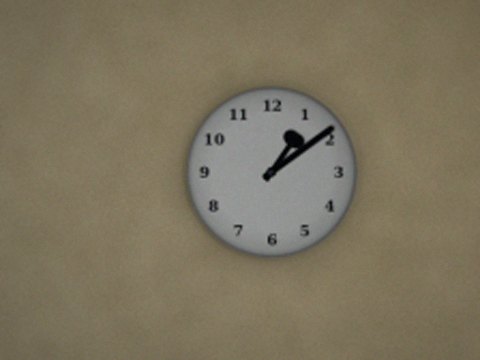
1 h 09 min
